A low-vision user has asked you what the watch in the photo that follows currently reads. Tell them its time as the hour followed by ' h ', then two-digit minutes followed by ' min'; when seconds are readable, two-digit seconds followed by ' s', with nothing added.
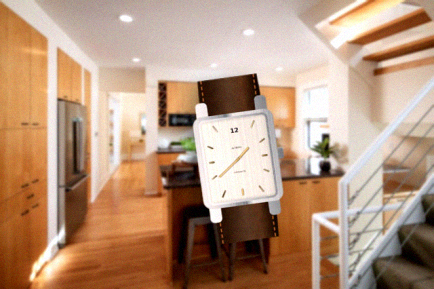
1 h 39 min
